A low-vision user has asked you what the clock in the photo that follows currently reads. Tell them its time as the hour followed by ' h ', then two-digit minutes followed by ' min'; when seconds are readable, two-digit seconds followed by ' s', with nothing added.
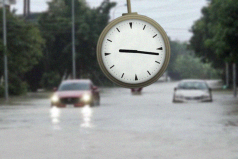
9 h 17 min
